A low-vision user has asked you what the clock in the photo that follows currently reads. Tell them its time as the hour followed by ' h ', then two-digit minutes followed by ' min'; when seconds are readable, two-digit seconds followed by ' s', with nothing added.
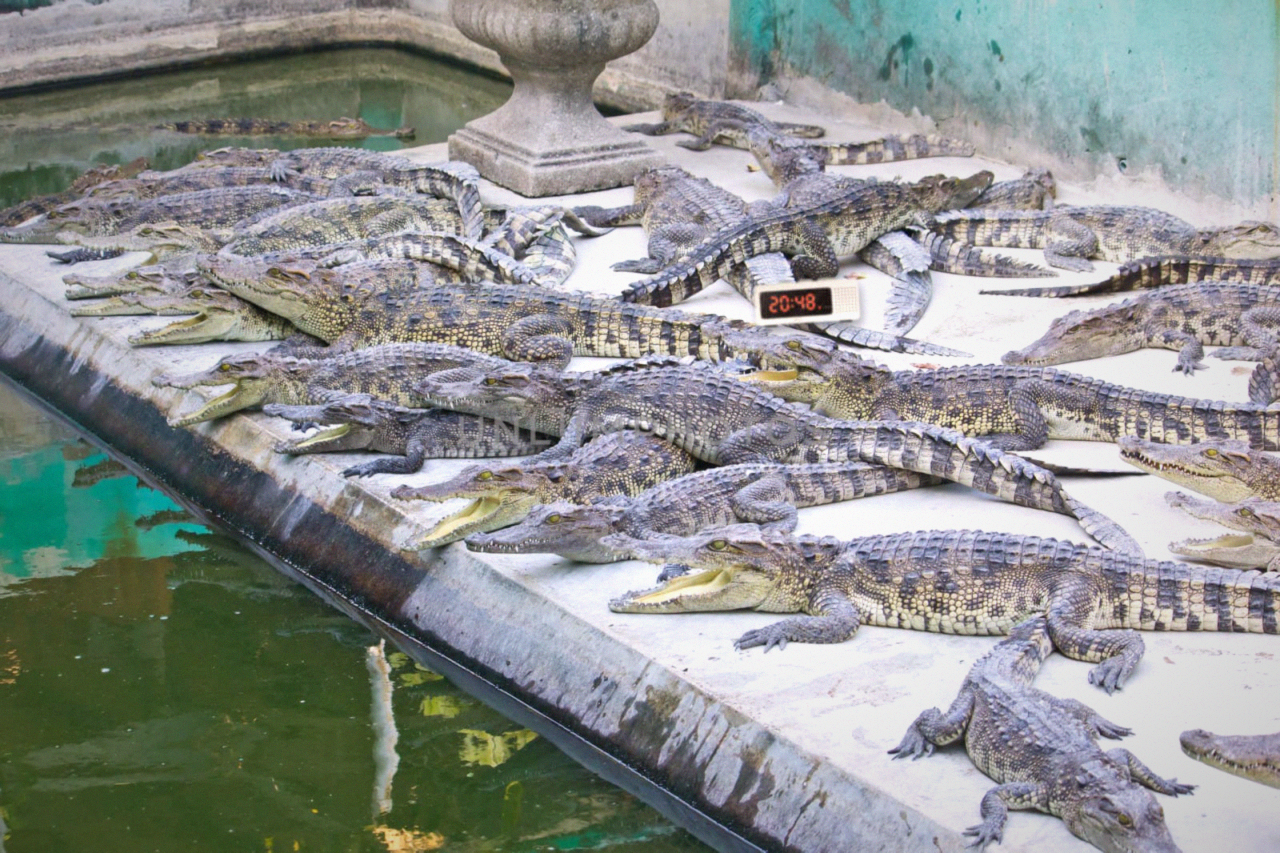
20 h 48 min
